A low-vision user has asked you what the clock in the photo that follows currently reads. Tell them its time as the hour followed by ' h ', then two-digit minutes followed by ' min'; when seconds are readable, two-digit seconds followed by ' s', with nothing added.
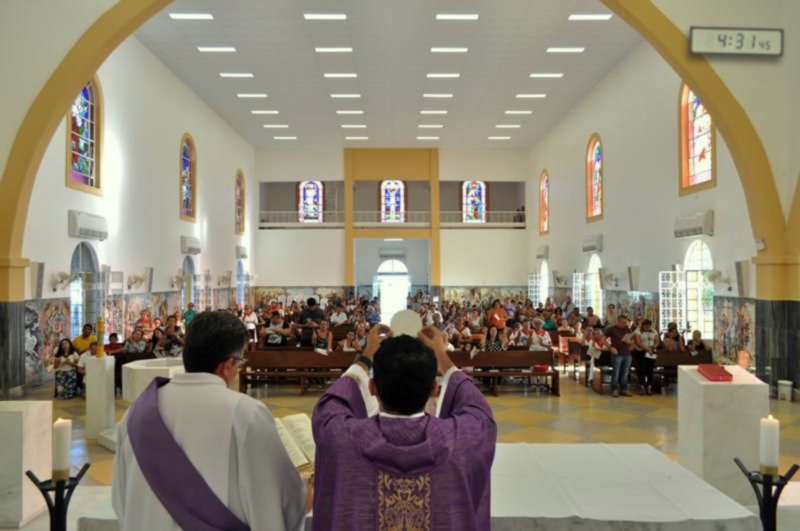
4 h 31 min
